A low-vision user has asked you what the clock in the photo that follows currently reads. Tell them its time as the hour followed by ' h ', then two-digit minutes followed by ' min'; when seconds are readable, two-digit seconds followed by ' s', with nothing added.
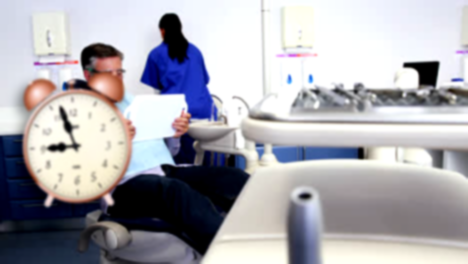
8 h 57 min
